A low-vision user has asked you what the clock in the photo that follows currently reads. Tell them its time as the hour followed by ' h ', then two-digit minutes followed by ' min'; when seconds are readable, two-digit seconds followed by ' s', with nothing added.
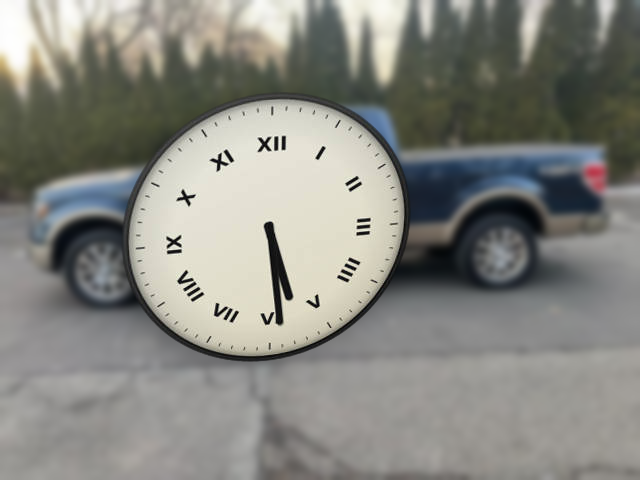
5 h 29 min
